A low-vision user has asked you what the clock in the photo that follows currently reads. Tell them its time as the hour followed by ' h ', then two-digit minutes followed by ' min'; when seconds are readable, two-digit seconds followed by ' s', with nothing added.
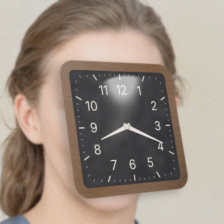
8 h 19 min
